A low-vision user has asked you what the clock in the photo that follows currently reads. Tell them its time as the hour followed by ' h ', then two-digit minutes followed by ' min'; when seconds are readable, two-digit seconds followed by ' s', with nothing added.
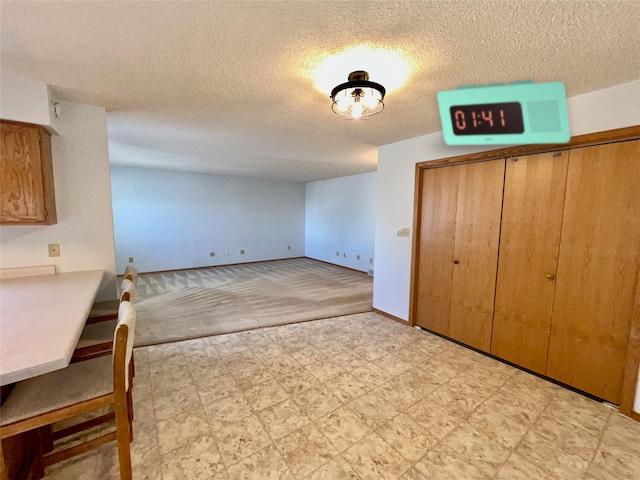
1 h 41 min
